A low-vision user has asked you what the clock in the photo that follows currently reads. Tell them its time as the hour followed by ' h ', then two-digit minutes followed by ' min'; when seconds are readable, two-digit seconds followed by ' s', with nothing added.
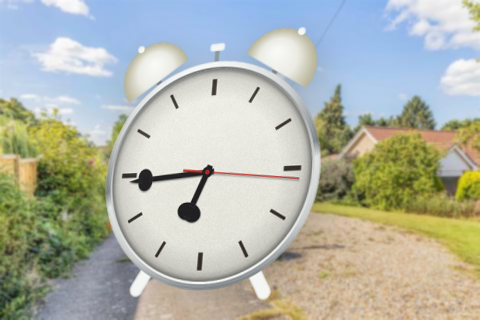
6 h 44 min 16 s
